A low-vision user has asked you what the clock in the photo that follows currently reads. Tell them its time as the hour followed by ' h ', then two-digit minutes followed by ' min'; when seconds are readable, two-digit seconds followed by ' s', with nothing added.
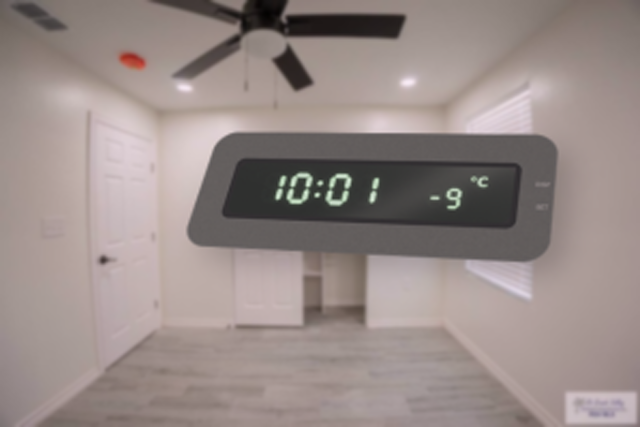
10 h 01 min
